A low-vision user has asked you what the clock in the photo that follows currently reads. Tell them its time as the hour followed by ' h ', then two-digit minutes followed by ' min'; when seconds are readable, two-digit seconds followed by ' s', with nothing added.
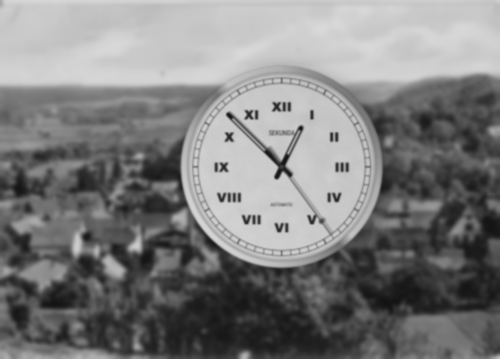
12 h 52 min 24 s
